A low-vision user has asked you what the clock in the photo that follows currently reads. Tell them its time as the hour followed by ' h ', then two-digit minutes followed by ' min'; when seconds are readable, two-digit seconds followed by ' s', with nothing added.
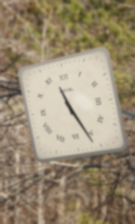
11 h 26 min
